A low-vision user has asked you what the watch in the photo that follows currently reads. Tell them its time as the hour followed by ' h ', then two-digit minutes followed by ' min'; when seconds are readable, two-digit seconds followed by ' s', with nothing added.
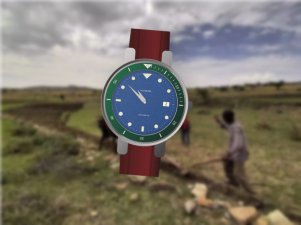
10 h 52 min
